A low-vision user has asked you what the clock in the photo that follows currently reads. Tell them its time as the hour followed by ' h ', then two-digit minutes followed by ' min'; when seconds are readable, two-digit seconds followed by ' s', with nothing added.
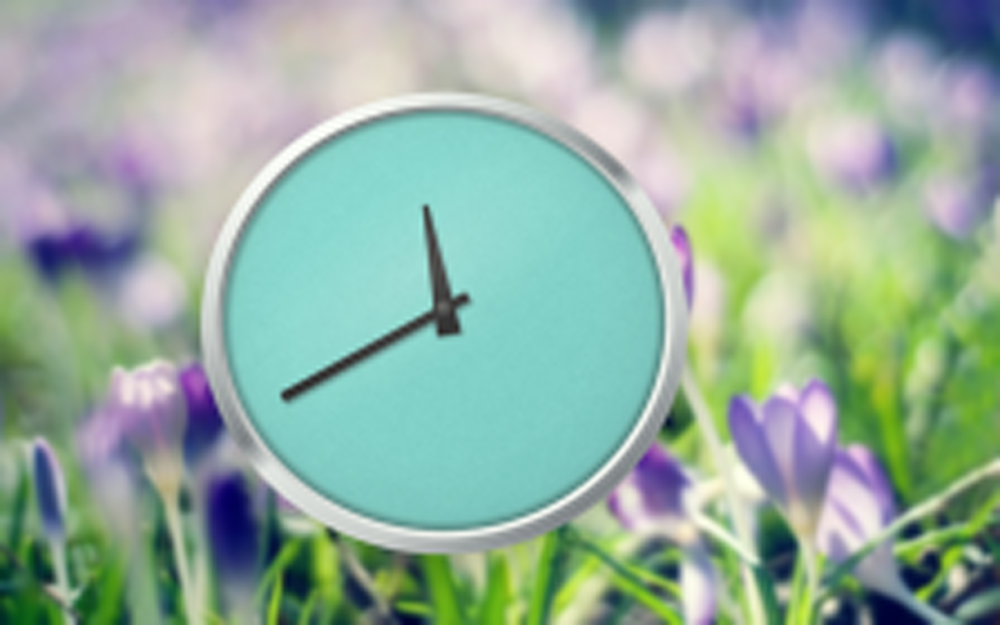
11 h 40 min
